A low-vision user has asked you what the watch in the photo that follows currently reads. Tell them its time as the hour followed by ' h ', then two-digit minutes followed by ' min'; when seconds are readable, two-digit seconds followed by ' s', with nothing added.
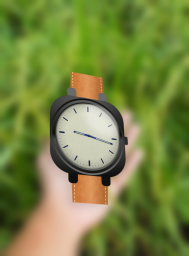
9 h 17 min
